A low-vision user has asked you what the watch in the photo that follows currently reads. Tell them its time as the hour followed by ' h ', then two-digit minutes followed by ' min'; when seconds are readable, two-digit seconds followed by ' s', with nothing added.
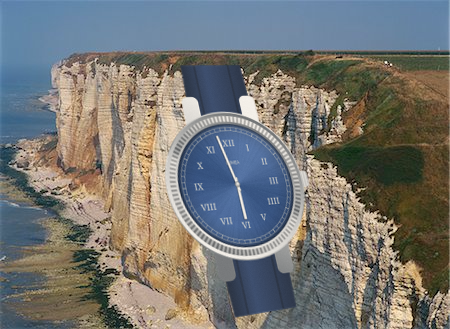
5 h 58 min
